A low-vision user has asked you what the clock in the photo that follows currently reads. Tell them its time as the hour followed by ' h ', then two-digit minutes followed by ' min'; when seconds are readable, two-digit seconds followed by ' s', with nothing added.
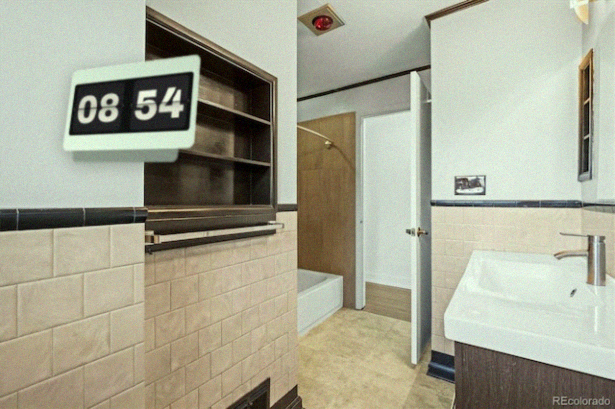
8 h 54 min
